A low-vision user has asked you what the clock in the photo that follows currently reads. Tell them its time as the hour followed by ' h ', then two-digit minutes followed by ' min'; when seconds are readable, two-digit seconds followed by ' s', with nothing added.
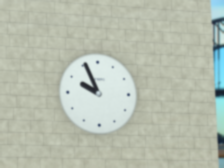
9 h 56 min
